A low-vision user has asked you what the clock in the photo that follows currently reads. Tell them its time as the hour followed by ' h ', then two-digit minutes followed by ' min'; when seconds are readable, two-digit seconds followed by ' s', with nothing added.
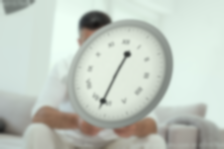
12 h 32 min
